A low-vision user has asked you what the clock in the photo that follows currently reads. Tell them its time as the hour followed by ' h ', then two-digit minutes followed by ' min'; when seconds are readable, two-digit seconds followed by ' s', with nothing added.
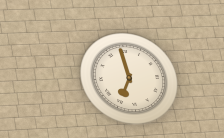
6 h 59 min
